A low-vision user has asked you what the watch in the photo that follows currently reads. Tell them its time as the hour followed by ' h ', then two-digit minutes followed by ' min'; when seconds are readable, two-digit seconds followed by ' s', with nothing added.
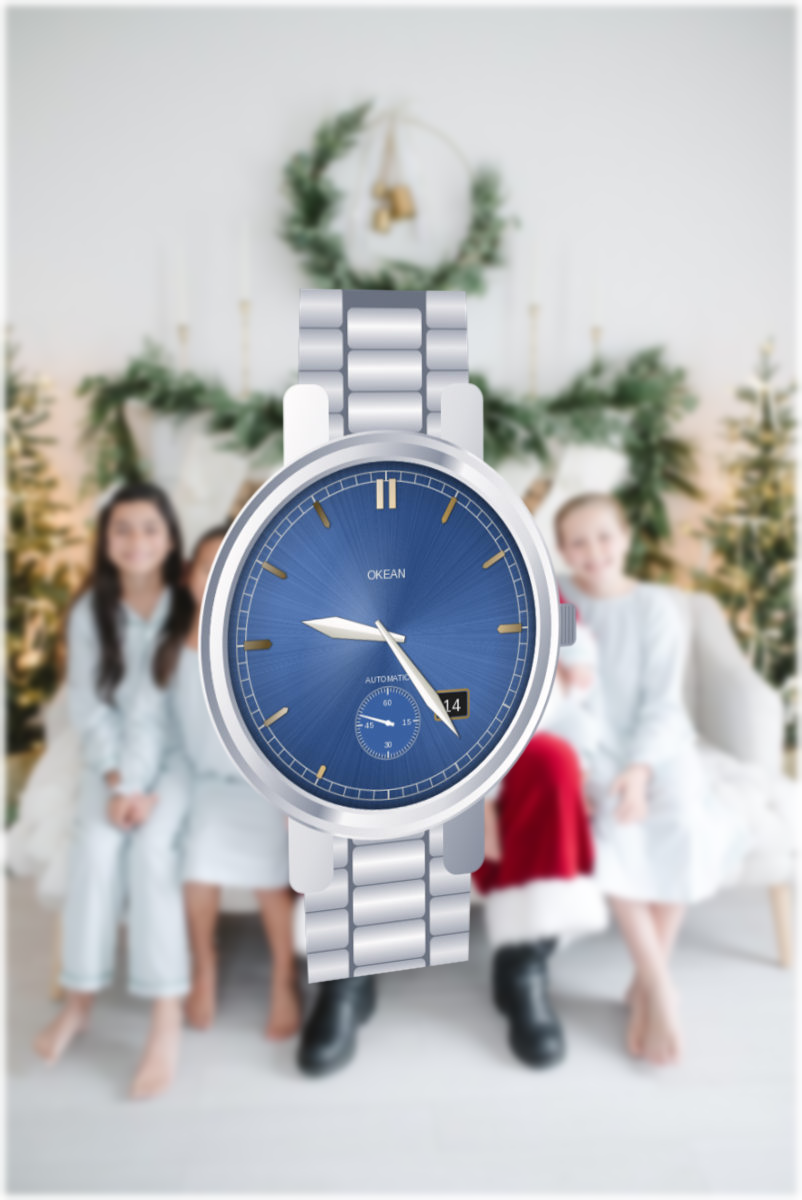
9 h 23 min 48 s
